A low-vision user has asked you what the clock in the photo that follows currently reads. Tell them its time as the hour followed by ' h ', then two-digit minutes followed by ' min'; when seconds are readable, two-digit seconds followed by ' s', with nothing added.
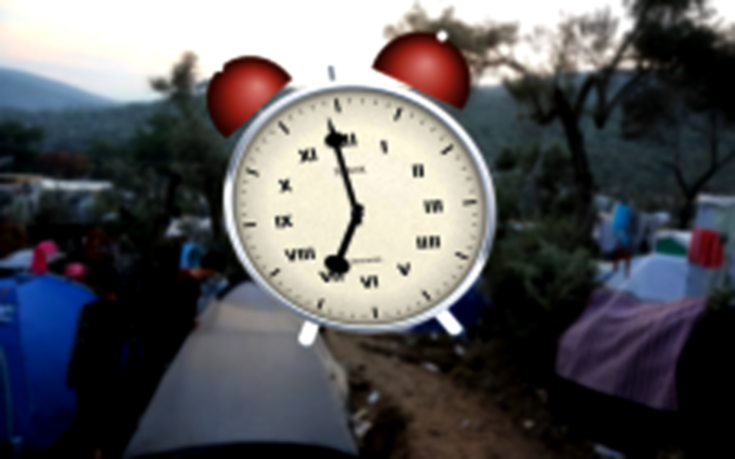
6 h 59 min
